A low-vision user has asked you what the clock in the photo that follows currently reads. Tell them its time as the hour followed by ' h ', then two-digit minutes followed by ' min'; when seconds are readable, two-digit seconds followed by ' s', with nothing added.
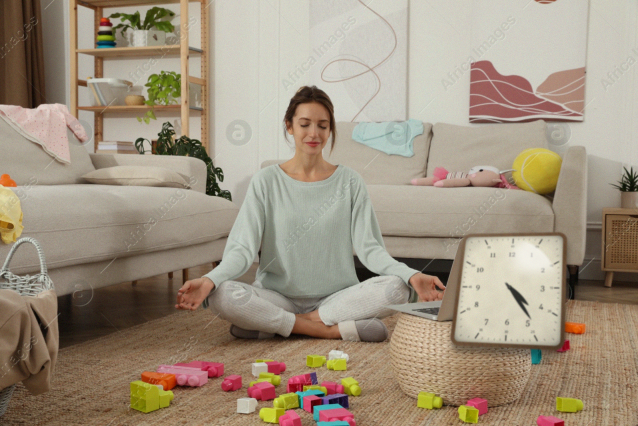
4 h 24 min
